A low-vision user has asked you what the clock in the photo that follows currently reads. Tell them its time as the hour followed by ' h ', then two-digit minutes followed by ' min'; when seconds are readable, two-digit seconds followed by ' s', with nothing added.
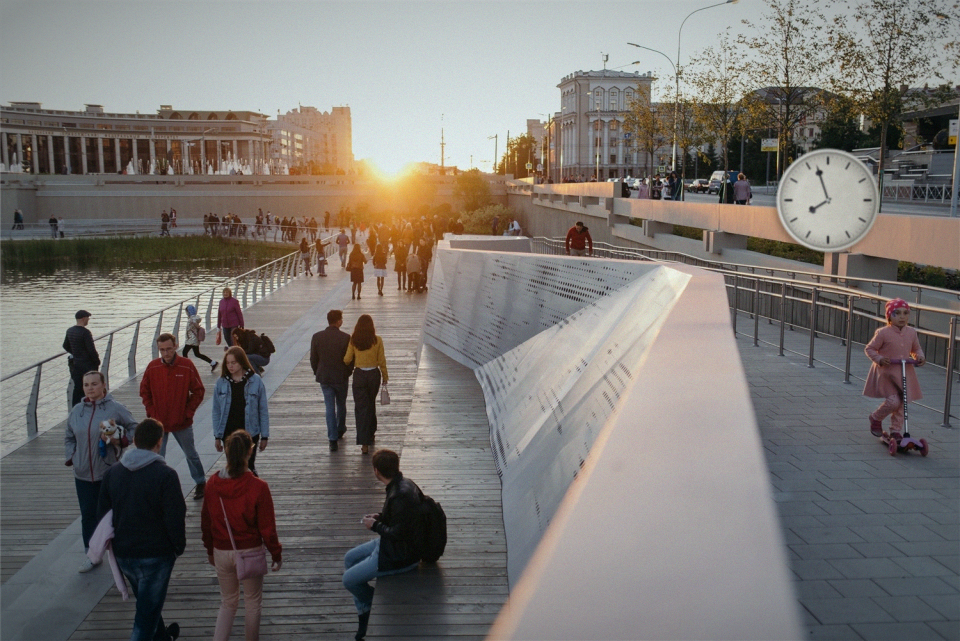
7 h 57 min
